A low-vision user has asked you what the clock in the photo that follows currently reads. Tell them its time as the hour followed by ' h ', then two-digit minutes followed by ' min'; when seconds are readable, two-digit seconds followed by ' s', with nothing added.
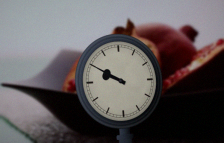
9 h 50 min
